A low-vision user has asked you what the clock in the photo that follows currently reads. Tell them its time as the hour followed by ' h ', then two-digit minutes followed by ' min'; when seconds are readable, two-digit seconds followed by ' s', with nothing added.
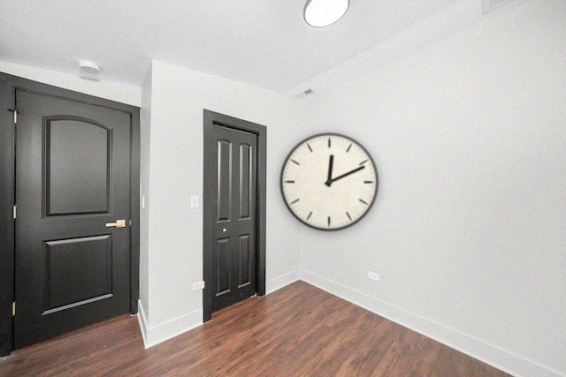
12 h 11 min
